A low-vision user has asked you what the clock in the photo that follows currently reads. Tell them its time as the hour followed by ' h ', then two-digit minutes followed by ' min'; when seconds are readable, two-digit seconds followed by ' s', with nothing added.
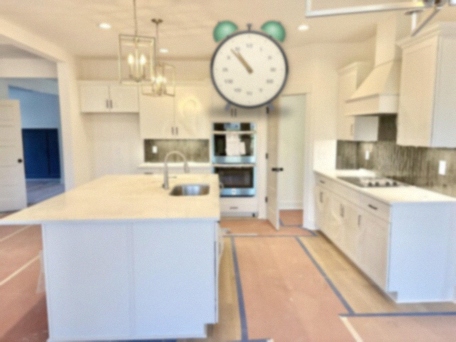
10 h 53 min
